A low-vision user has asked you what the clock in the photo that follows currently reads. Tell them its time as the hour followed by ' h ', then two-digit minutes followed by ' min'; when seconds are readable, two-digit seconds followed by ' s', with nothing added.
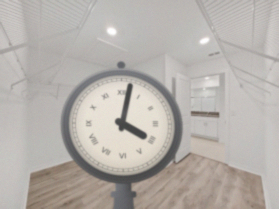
4 h 02 min
